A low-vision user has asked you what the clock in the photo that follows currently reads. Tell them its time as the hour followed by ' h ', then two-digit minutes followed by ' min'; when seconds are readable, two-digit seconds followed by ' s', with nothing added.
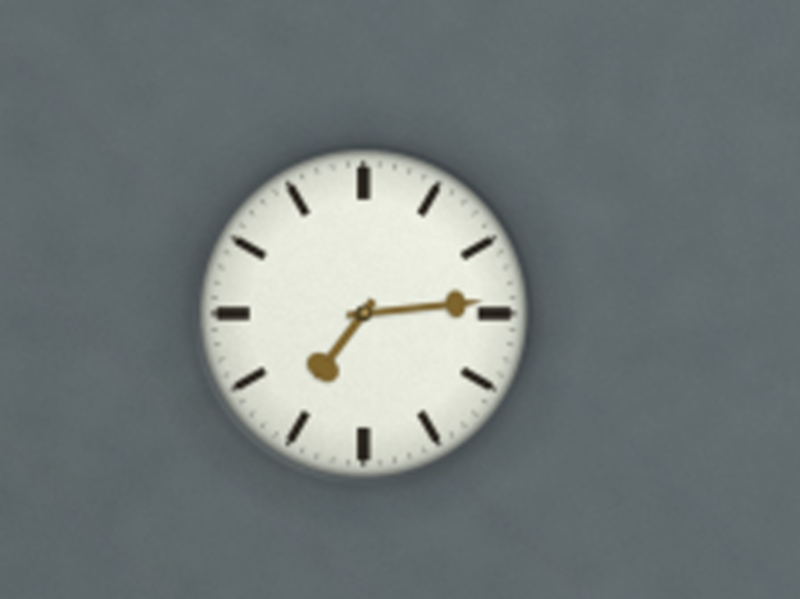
7 h 14 min
